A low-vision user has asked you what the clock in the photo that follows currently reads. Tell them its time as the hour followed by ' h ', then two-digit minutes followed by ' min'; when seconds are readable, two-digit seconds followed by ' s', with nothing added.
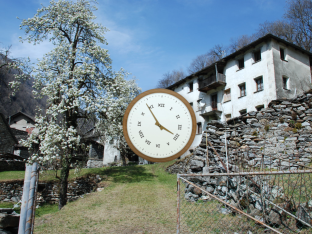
3 h 54 min
